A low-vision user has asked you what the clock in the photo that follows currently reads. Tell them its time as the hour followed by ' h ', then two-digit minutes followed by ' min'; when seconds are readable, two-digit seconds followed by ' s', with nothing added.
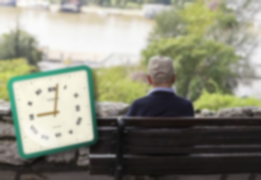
9 h 02 min
